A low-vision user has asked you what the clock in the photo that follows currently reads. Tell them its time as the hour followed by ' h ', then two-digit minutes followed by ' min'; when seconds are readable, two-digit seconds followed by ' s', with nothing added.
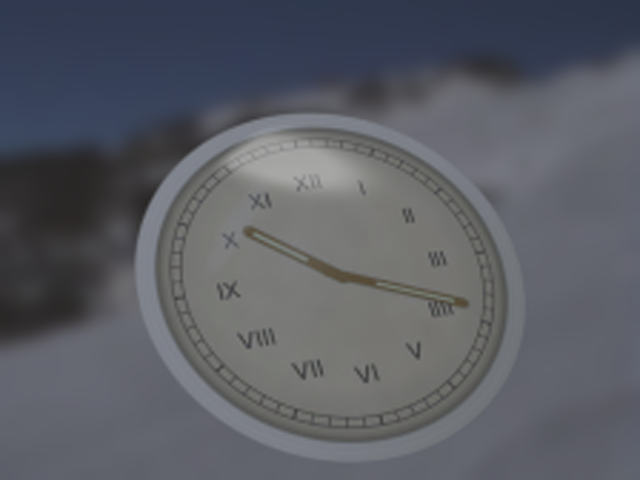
10 h 19 min
